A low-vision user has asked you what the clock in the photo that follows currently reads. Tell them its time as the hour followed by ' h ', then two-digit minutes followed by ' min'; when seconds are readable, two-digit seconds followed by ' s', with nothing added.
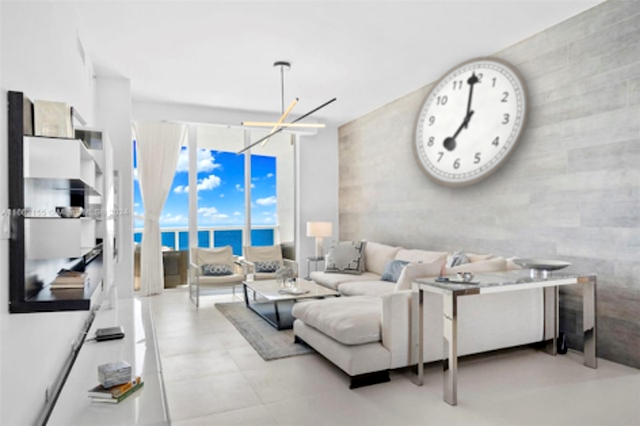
6 h 59 min
